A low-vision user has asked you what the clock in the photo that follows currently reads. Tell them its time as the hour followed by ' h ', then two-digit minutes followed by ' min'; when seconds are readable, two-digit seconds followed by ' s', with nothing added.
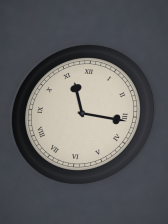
11 h 16 min
